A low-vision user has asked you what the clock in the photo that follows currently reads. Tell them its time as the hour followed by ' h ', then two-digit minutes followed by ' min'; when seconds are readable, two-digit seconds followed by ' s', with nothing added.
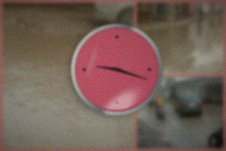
9 h 18 min
